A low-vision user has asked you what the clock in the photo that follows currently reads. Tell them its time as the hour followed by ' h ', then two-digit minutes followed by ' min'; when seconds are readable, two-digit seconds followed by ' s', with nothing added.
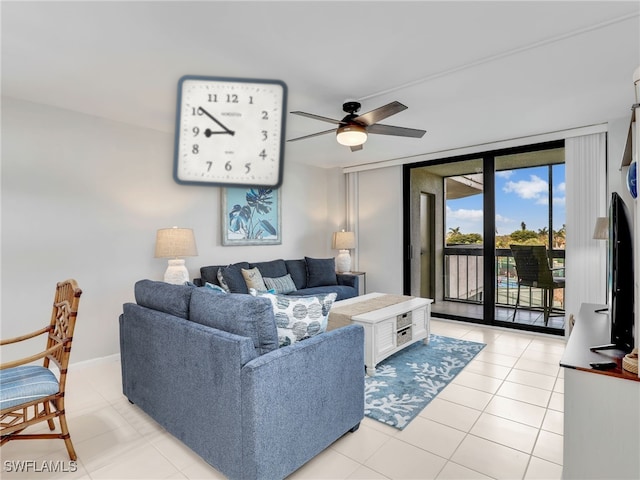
8 h 51 min
